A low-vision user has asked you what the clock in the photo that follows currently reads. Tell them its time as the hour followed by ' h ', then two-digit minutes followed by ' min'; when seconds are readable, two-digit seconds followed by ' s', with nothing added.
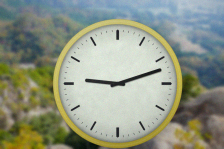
9 h 12 min
